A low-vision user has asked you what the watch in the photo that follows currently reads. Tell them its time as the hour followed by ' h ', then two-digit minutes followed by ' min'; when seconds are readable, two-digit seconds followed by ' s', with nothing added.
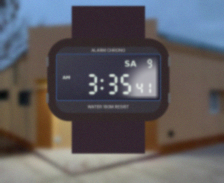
3 h 35 min 41 s
